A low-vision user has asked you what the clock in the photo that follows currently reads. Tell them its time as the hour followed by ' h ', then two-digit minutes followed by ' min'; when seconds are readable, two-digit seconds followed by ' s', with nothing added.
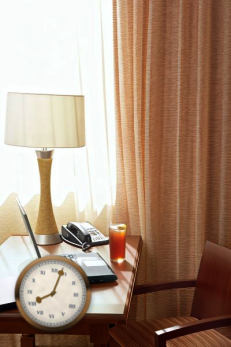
8 h 03 min
